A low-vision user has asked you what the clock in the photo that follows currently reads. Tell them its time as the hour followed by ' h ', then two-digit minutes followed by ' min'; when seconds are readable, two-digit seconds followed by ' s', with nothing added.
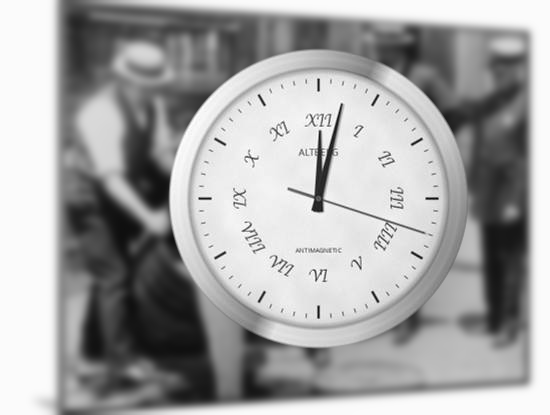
12 h 02 min 18 s
